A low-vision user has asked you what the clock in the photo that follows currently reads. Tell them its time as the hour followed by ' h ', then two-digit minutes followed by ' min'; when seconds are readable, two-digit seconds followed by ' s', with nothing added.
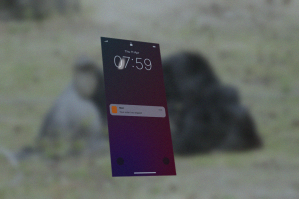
7 h 59 min
